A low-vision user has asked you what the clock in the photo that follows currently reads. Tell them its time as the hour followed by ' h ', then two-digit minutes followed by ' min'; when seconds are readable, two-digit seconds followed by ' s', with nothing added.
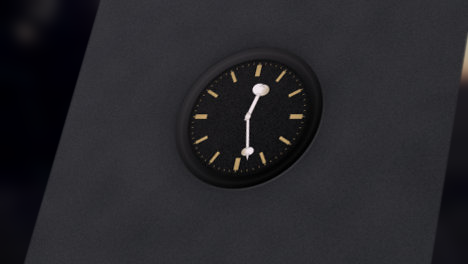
12 h 28 min
